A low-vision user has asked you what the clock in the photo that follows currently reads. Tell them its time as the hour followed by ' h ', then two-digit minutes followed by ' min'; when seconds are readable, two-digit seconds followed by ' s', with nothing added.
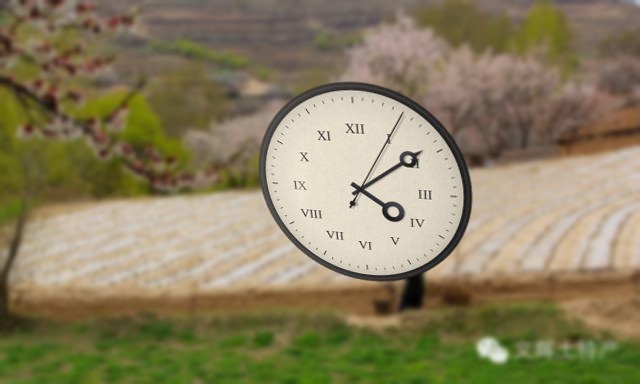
4 h 09 min 05 s
